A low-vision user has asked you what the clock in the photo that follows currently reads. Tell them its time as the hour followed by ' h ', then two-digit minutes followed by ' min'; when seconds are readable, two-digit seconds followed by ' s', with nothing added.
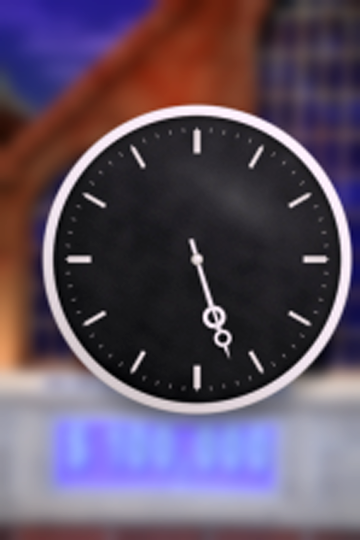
5 h 27 min
